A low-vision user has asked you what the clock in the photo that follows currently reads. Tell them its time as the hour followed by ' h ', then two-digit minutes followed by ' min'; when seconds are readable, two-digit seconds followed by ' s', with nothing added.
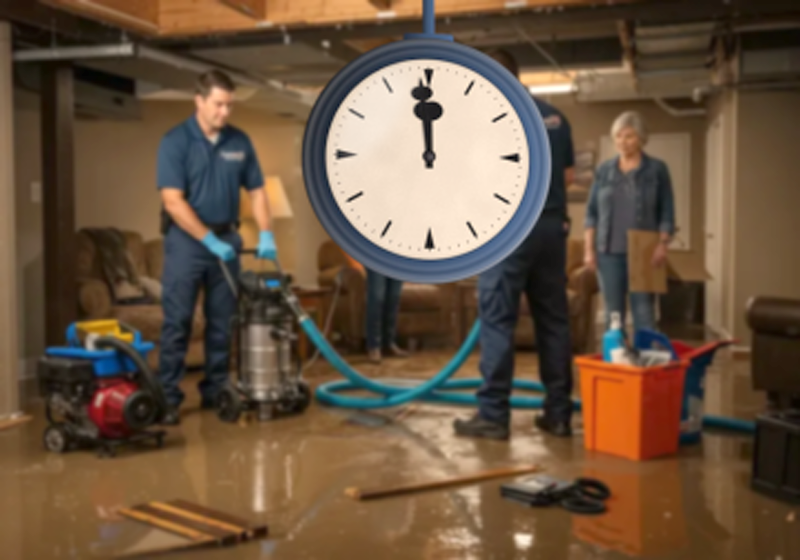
11 h 59 min
